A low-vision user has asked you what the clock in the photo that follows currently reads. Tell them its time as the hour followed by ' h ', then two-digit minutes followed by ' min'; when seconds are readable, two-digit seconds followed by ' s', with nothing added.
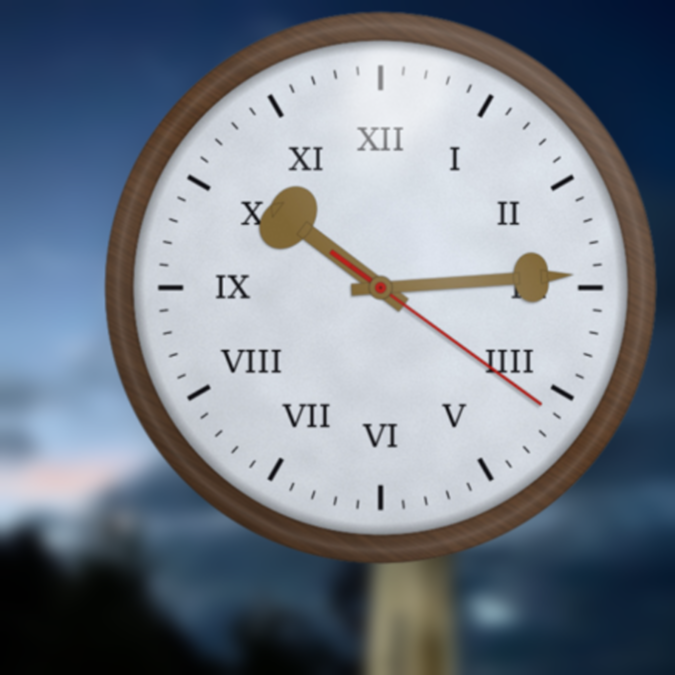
10 h 14 min 21 s
